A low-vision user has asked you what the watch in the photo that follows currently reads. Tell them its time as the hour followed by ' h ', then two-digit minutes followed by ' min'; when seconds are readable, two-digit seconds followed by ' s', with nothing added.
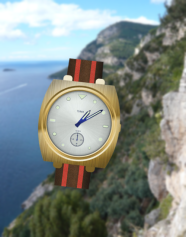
1 h 09 min
